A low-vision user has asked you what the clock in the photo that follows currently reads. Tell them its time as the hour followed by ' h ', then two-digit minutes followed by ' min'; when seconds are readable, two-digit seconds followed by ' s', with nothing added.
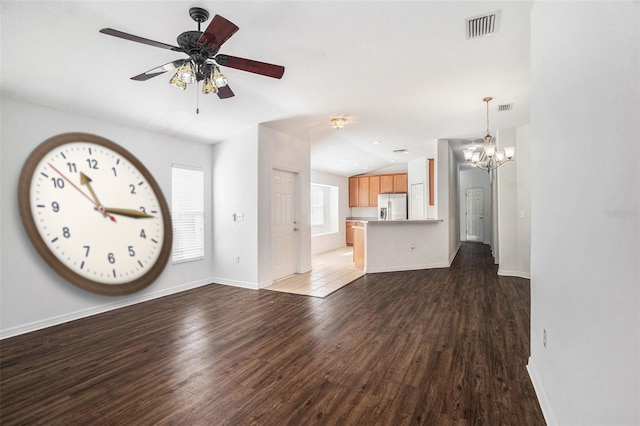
11 h 15 min 52 s
